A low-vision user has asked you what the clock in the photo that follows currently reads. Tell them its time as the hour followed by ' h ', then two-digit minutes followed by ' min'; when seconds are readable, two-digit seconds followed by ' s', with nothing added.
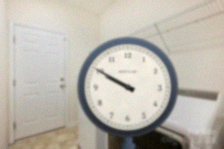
9 h 50 min
